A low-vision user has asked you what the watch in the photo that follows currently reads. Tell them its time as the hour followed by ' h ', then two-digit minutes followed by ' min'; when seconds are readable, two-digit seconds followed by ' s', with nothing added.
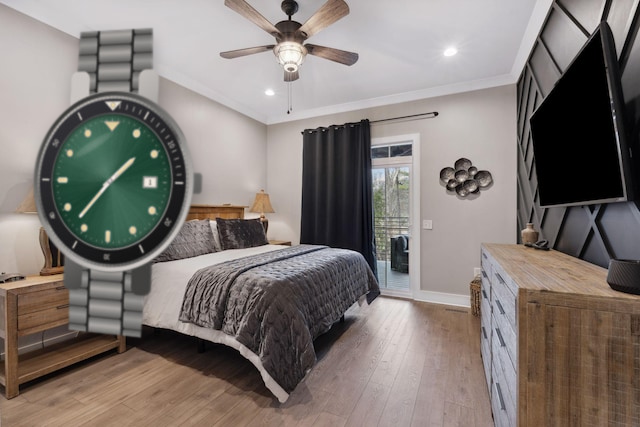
1 h 37 min
